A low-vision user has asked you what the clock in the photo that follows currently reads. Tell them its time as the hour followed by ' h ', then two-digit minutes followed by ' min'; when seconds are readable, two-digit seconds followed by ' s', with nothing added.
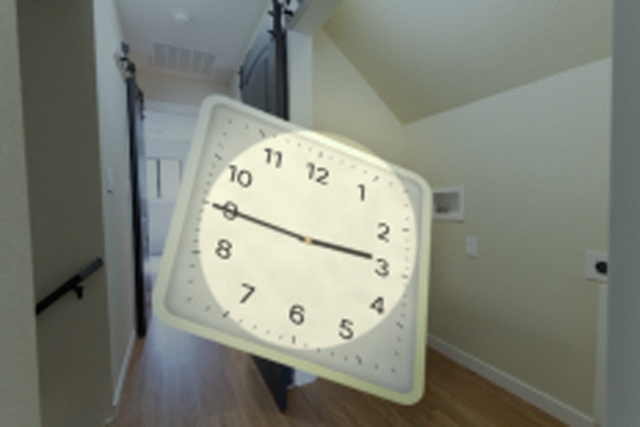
2 h 45 min
